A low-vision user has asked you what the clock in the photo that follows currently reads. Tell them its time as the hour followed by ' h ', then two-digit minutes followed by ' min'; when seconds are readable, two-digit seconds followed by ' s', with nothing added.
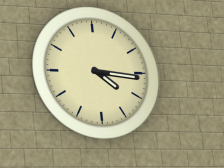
4 h 16 min
